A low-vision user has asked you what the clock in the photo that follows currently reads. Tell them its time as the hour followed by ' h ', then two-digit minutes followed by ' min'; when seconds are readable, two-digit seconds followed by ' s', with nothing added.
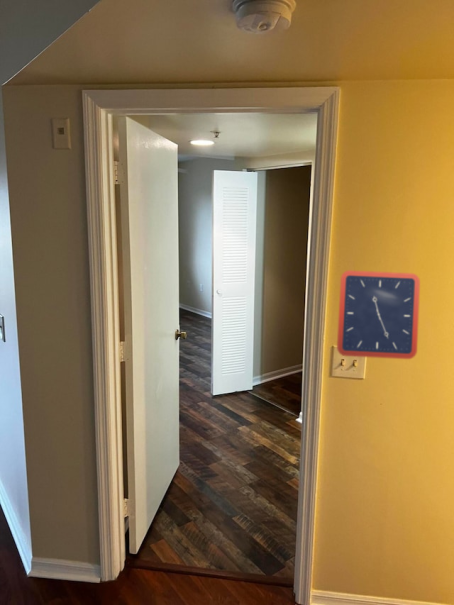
11 h 26 min
